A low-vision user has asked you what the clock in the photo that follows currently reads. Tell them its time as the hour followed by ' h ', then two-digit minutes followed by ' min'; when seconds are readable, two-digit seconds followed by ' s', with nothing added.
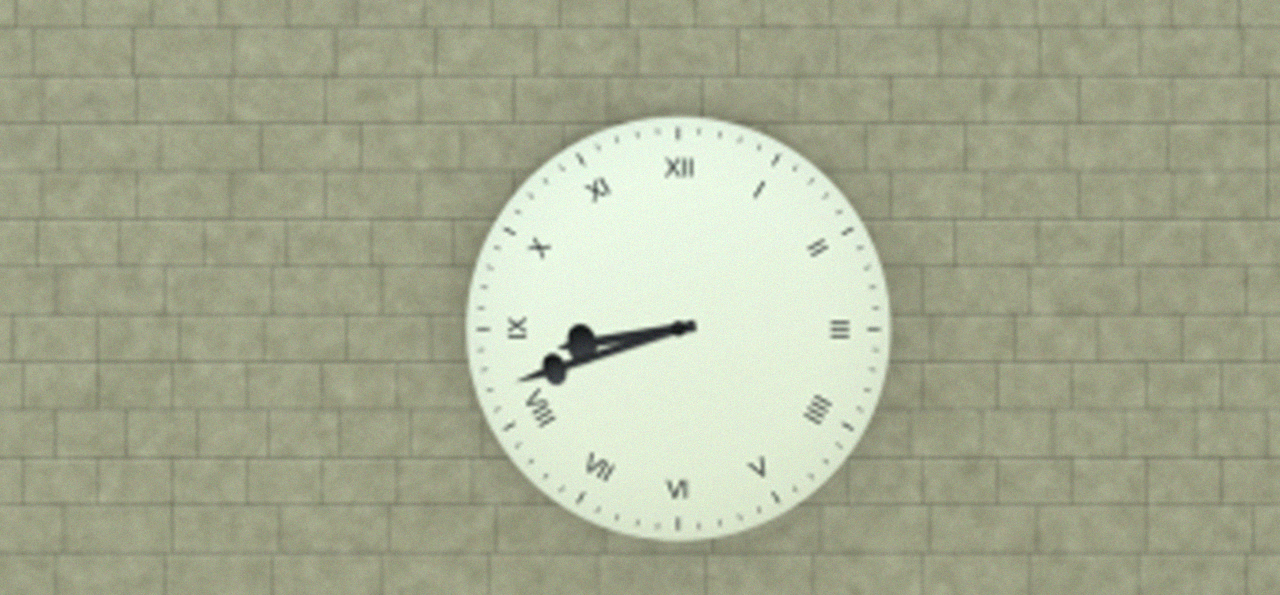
8 h 42 min
